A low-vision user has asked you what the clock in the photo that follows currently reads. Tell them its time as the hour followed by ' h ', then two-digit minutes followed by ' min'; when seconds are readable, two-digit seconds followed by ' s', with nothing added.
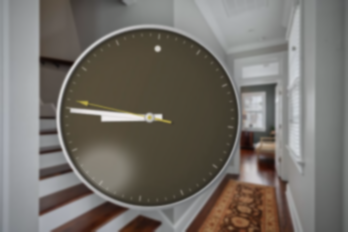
8 h 44 min 46 s
